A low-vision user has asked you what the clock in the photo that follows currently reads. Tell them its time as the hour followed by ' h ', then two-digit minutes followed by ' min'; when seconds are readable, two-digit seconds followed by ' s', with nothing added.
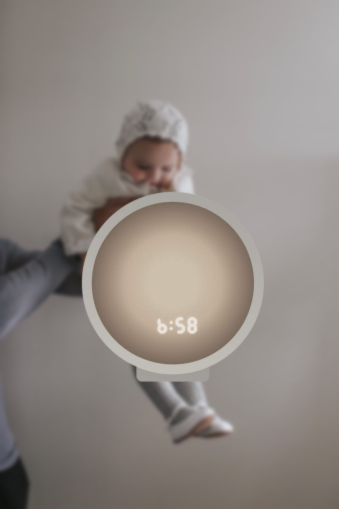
6 h 58 min
